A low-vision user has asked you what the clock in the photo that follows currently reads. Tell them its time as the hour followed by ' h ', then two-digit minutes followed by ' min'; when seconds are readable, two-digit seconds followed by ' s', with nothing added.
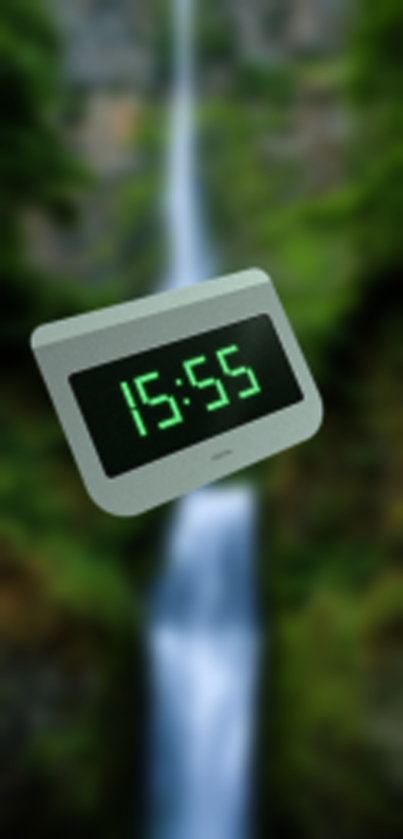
15 h 55 min
